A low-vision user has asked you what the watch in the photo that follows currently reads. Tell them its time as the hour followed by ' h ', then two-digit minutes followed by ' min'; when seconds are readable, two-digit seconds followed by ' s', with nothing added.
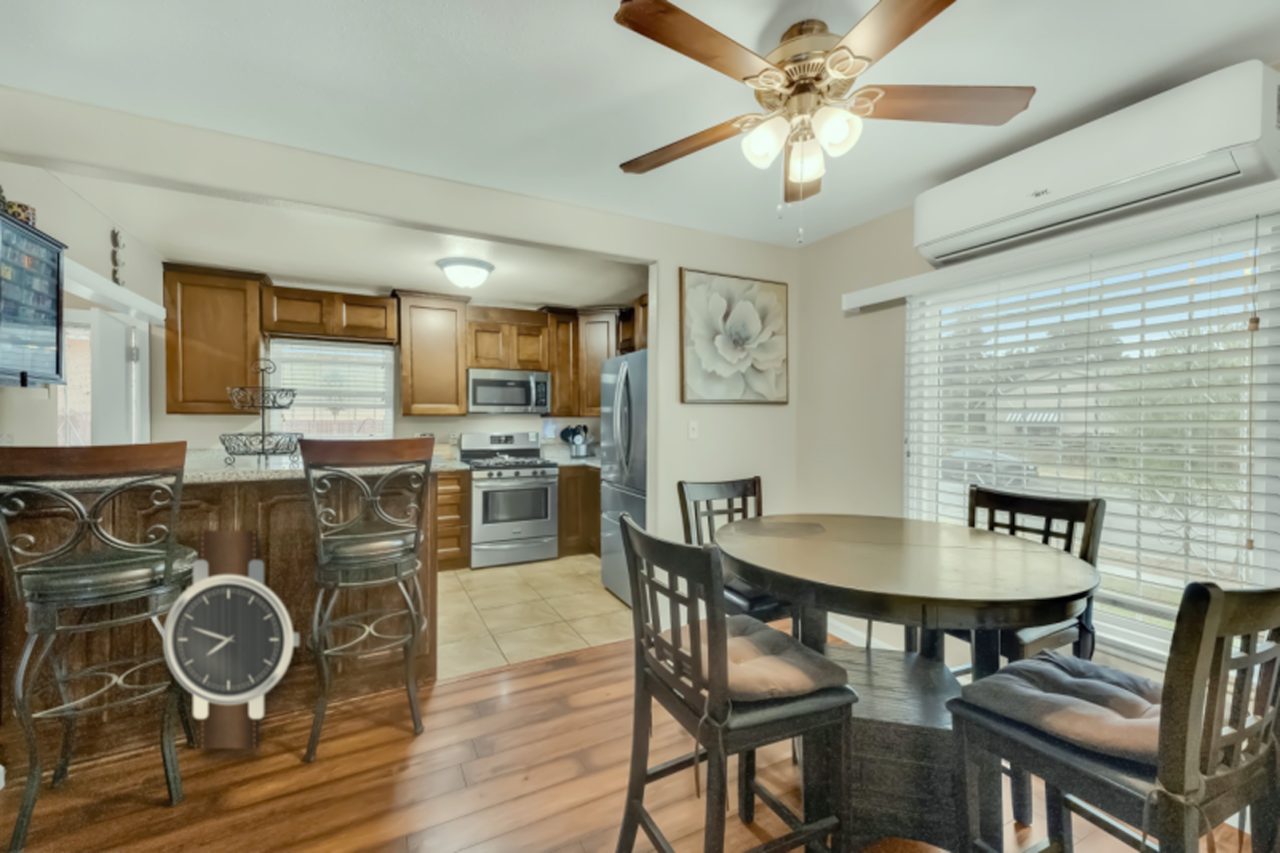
7 h 48 min
